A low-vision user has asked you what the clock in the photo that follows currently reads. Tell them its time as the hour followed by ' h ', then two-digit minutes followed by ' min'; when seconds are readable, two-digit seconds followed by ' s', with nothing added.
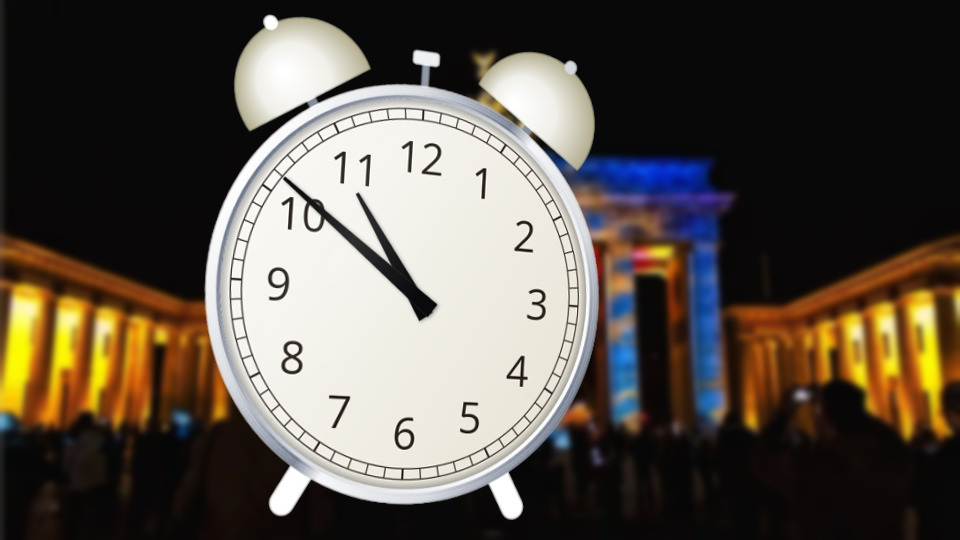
10 h 51 min
